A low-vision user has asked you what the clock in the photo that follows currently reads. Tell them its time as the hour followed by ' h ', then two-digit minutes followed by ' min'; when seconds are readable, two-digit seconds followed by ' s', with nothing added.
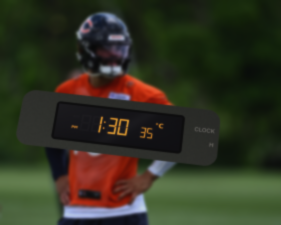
1 h 30 min
